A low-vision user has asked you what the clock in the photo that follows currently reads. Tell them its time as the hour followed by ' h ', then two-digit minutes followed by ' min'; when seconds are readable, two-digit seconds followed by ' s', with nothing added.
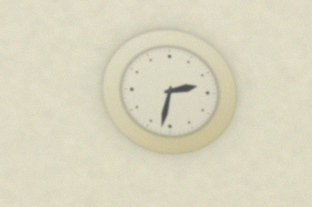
2 h 32 min
